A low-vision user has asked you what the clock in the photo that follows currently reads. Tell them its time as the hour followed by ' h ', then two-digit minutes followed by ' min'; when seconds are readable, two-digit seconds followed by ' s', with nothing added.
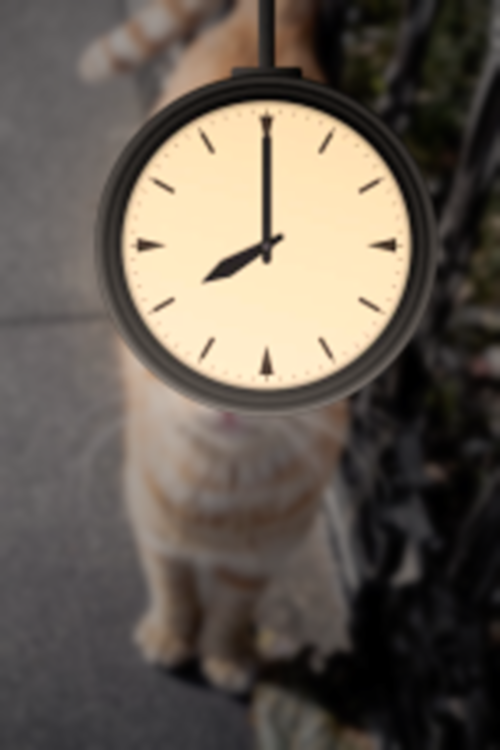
8 h 00 min
